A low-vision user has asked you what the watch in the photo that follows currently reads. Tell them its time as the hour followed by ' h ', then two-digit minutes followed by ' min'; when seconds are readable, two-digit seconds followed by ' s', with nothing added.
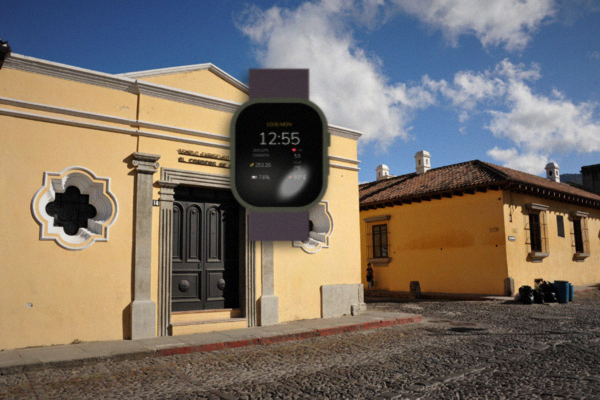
12 h 55 min
